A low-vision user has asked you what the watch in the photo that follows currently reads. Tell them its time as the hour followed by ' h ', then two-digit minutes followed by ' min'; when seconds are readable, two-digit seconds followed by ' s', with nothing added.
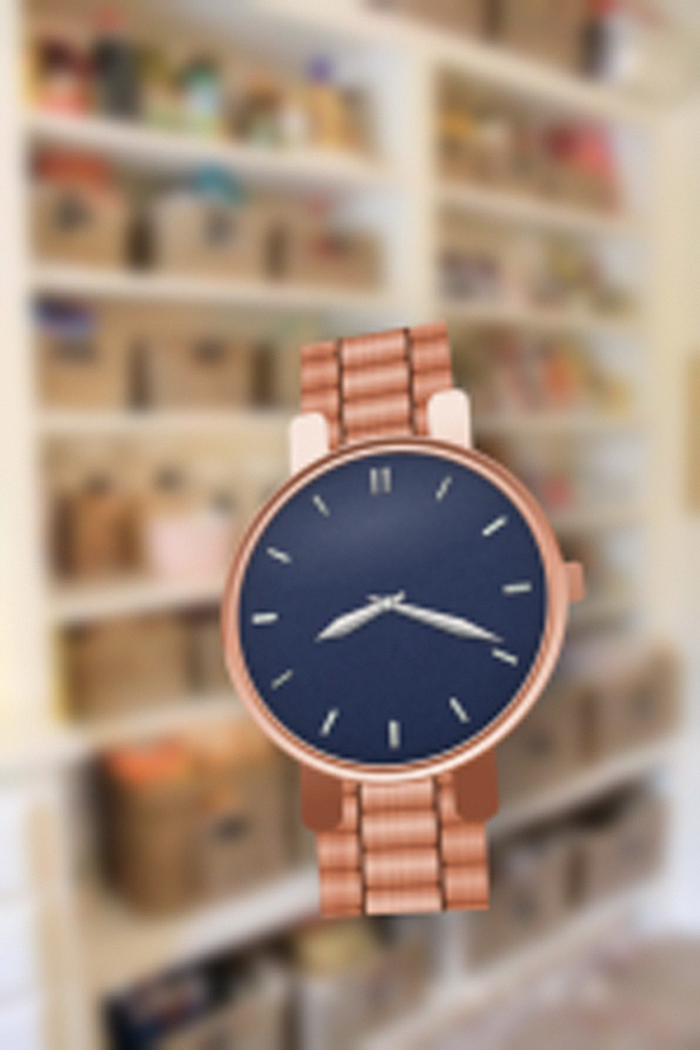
8 h 19 min
